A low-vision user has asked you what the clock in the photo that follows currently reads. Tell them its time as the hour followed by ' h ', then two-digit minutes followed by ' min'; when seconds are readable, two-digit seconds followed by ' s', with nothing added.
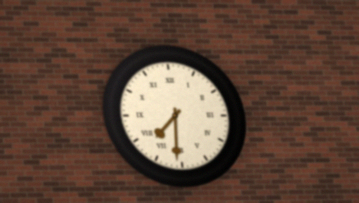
7 h 31 min
